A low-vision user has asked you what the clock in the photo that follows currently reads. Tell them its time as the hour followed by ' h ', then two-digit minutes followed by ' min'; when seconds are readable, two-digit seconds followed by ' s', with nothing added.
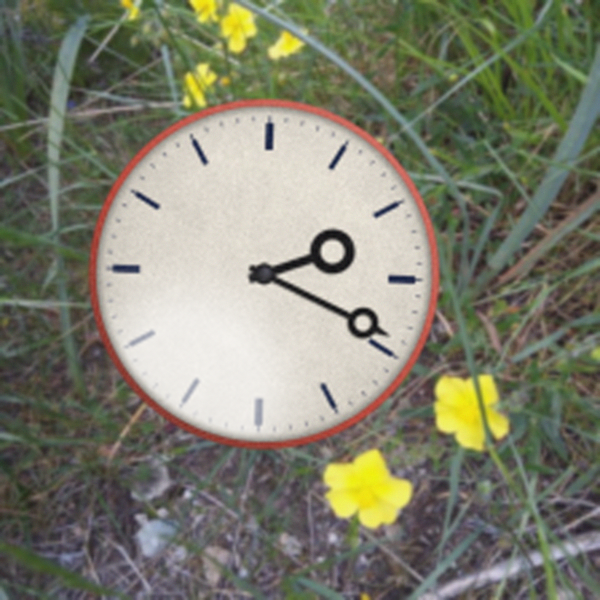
2 h 19 min
